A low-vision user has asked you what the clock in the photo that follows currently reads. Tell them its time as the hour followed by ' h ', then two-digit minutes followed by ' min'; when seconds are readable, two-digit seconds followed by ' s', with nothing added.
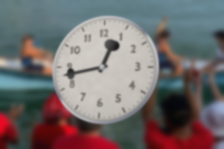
12 h 43 min
